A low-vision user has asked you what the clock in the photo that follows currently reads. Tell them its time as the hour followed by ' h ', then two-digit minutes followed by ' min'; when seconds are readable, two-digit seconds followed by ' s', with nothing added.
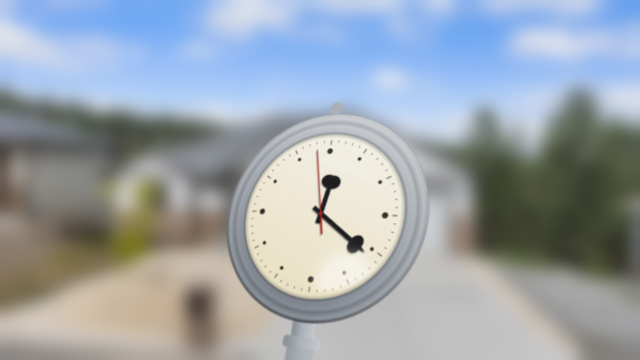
12 h 20 min 58 s
